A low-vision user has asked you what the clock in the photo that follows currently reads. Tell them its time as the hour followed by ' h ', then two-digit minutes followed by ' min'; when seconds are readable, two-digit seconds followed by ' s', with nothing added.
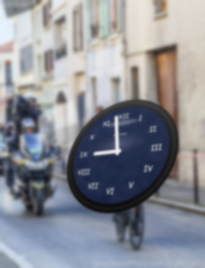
8 h 58 min
